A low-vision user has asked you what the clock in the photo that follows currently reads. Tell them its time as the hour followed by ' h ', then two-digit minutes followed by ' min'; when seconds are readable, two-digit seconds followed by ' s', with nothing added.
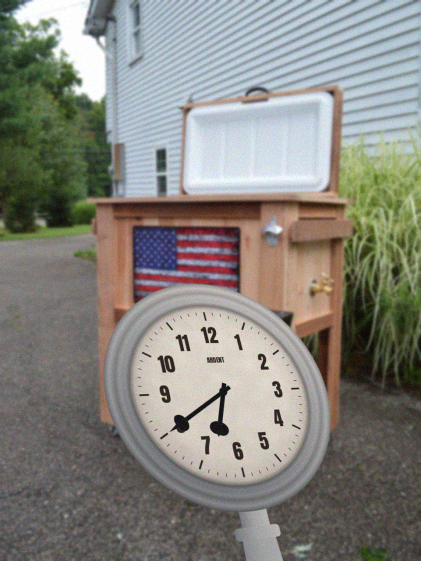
6 h 40 min
